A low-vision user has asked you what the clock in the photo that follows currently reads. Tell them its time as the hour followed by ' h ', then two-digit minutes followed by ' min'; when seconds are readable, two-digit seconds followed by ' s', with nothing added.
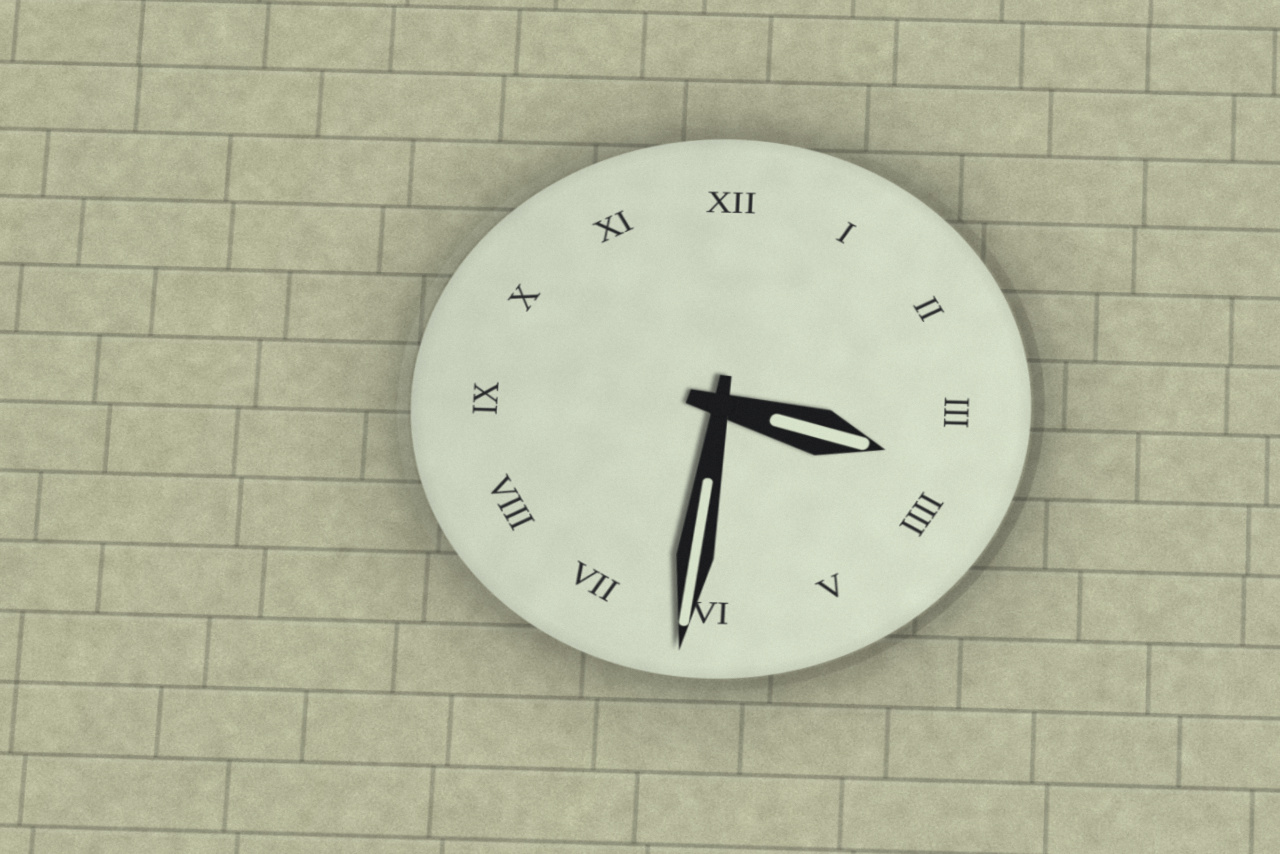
3 h 31 min
